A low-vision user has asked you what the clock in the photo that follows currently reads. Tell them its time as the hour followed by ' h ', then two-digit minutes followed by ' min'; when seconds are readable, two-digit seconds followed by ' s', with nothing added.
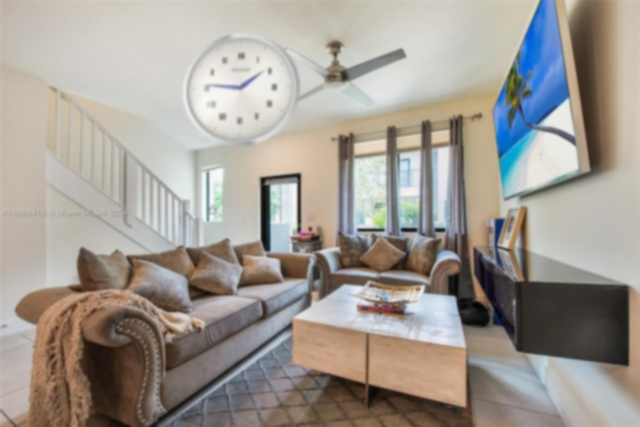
1 h 46 min
